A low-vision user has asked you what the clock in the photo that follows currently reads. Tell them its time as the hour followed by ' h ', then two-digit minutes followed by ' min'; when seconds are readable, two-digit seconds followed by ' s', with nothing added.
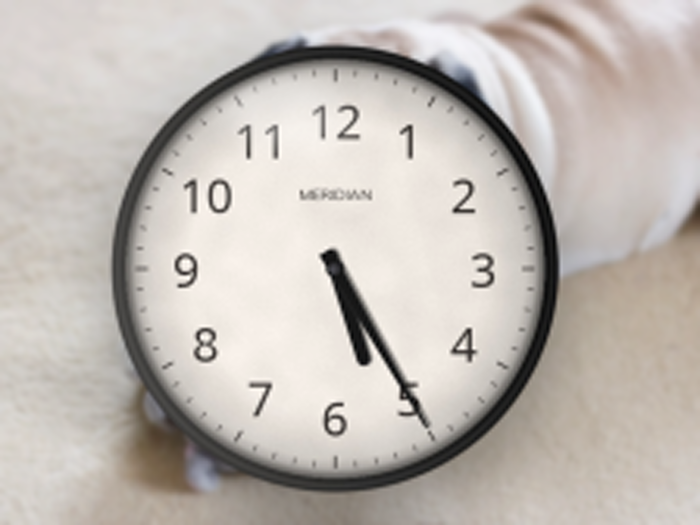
5 h 25 min
